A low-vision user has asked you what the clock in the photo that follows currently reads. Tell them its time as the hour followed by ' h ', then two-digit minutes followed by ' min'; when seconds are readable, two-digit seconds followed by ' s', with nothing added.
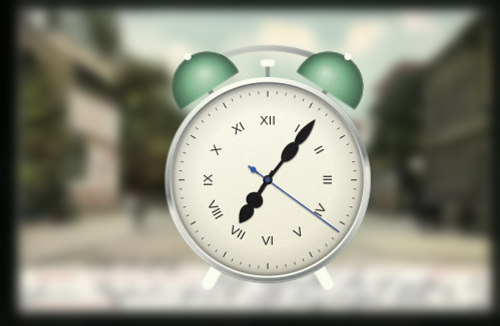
7 h 06 min 21 s
